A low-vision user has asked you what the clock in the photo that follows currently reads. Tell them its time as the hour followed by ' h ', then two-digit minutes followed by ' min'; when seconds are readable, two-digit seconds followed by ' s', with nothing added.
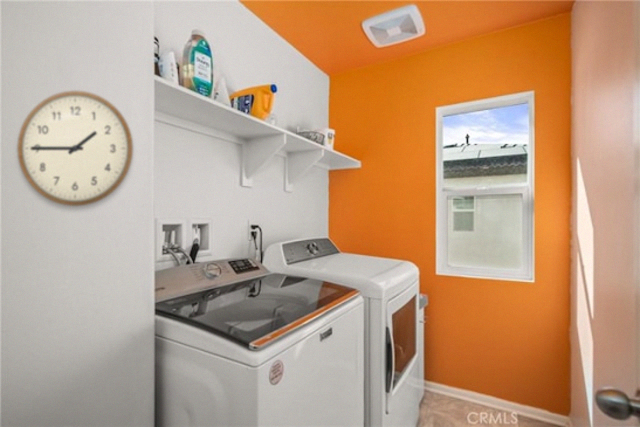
1 h 45 min
